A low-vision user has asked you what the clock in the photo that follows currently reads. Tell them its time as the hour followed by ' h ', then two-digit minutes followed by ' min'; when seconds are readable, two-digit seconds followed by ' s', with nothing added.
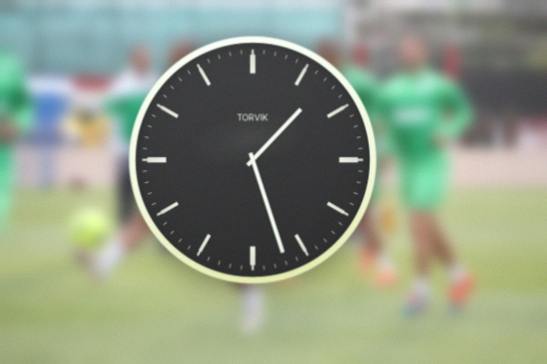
1 h 27 min
